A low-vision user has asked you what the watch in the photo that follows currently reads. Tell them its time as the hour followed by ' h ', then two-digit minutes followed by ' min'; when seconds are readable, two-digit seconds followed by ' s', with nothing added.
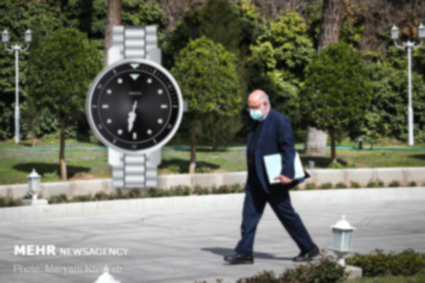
6 h 32 min
